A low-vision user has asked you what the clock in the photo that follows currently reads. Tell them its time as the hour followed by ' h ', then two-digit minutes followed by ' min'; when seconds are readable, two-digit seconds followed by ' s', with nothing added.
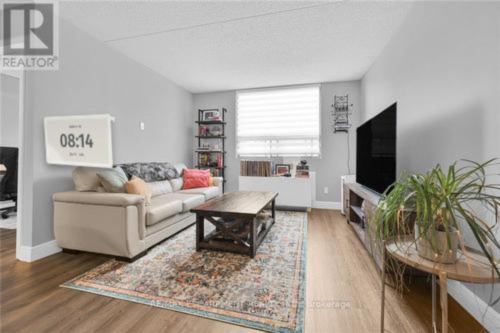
8 h 14 min
